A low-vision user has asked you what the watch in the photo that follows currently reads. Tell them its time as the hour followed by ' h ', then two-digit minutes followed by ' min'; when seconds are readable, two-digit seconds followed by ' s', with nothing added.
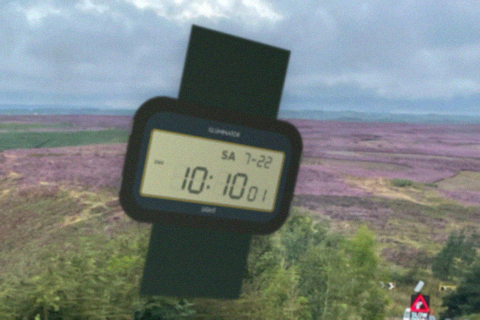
10 h 10 min 01 s
